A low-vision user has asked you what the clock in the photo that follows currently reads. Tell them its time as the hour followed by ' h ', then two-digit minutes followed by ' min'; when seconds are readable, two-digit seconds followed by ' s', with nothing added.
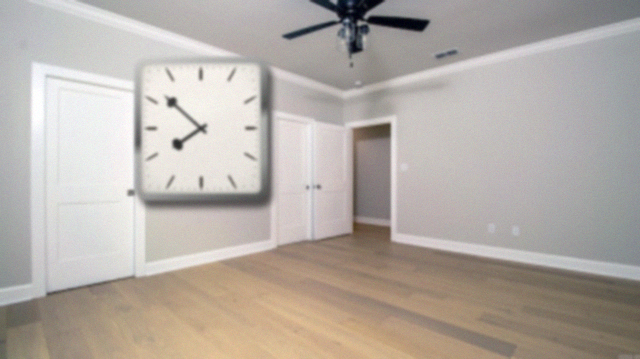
7 h 52 min
